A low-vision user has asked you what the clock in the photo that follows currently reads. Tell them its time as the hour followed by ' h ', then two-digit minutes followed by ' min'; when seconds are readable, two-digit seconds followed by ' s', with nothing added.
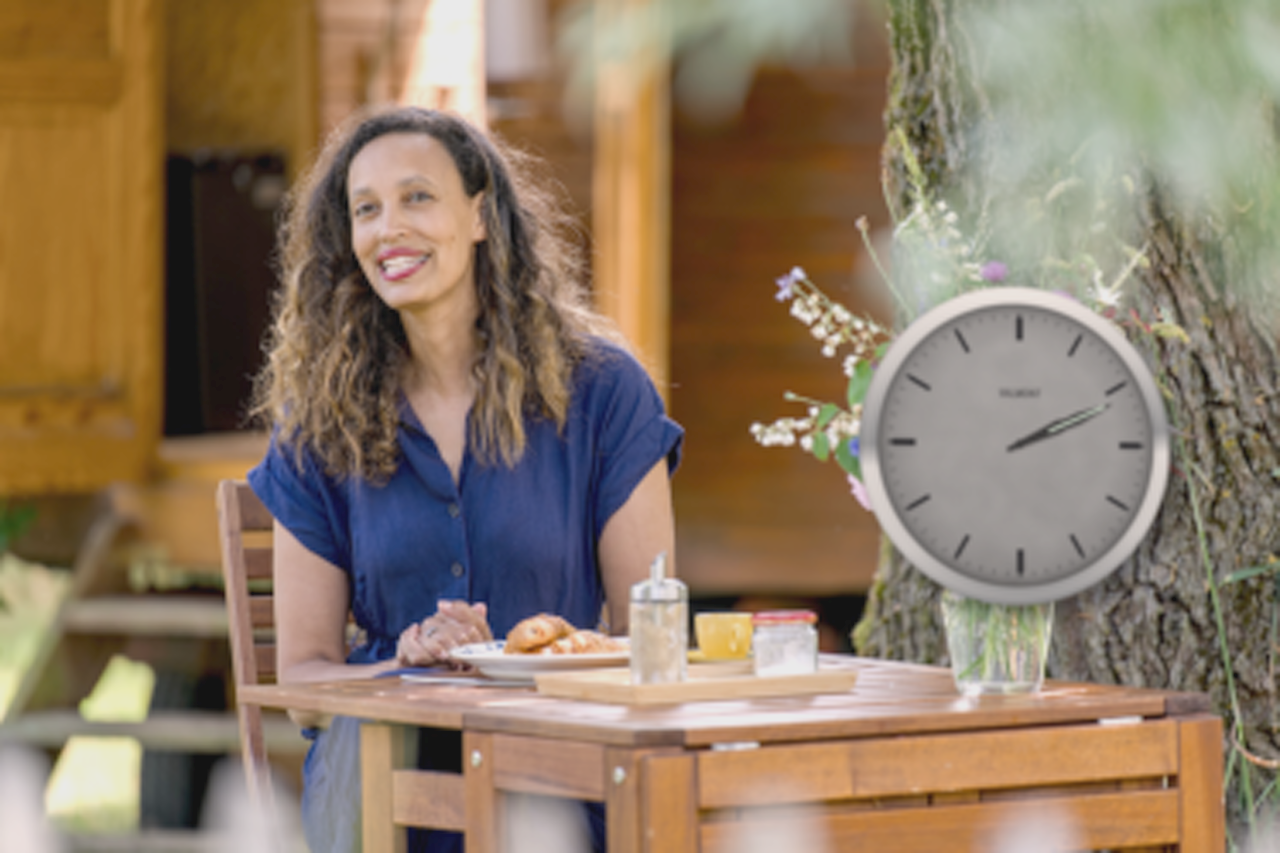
2 h 11 min
